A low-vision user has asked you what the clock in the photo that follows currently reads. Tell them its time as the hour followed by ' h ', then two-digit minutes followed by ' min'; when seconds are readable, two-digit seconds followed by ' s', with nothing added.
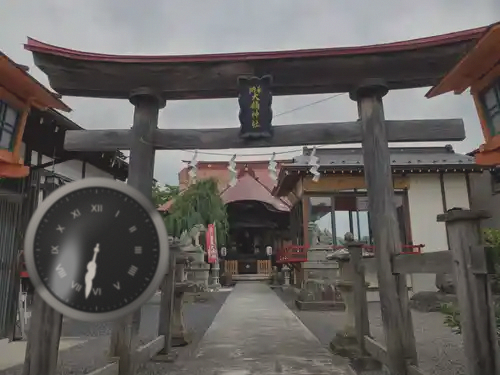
6 h 32 min
